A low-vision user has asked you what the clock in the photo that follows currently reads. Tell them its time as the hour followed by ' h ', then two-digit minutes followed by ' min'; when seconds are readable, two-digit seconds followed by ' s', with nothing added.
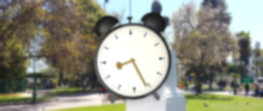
8 h 26 min
